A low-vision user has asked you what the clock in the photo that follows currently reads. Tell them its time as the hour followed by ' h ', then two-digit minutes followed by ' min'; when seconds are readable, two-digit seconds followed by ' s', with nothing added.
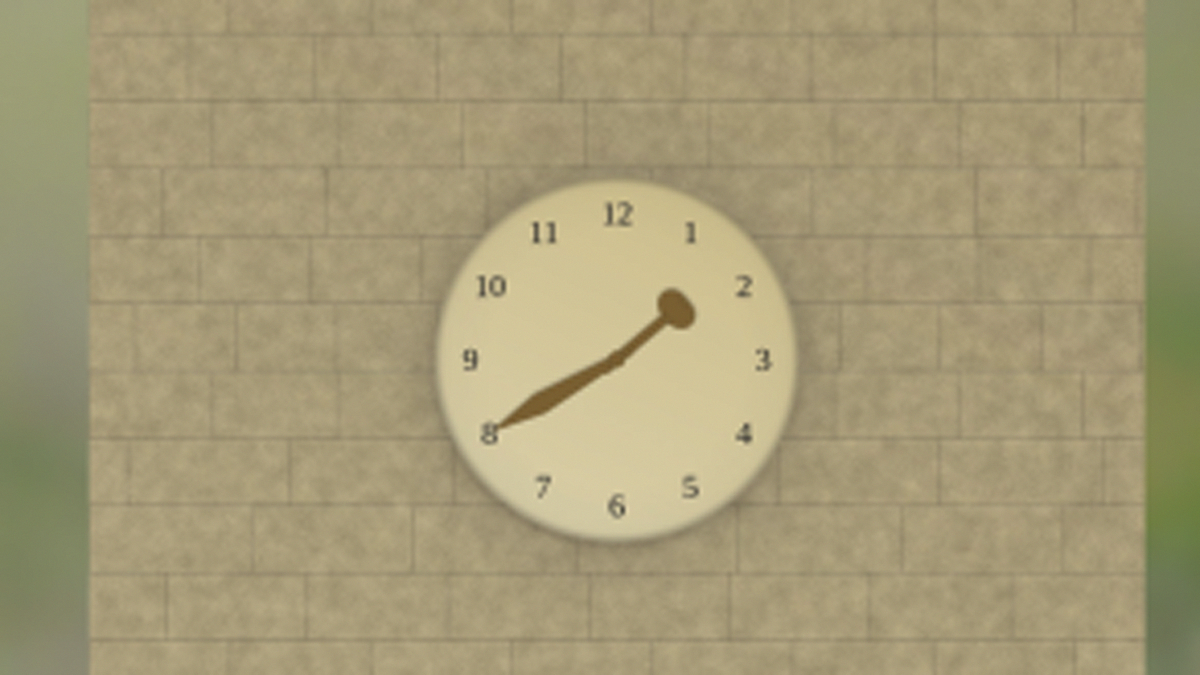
1 h 40 min
